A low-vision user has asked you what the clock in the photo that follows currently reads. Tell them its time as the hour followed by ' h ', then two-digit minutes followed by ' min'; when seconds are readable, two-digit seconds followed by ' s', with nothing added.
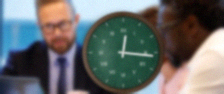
12 h 16 min
